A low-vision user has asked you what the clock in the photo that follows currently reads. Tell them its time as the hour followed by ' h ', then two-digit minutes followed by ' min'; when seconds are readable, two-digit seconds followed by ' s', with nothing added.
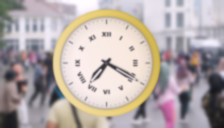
7 h 20 min
